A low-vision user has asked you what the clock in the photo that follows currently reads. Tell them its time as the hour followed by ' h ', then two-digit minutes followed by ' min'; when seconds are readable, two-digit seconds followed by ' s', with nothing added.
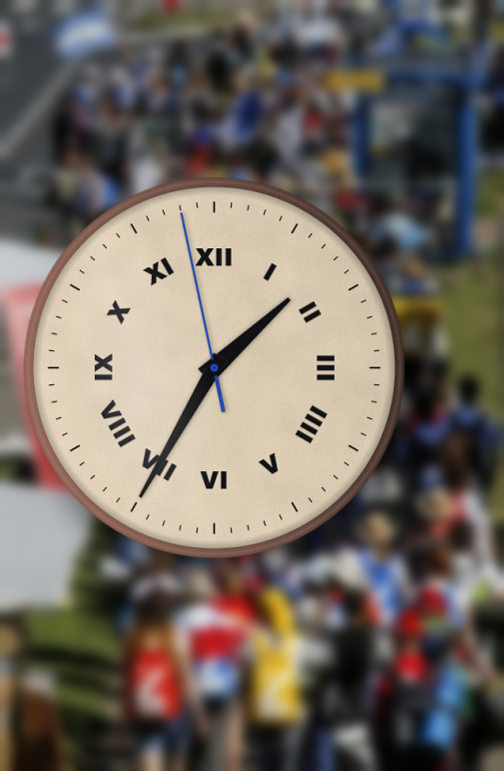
1 h 34 min 58 s
